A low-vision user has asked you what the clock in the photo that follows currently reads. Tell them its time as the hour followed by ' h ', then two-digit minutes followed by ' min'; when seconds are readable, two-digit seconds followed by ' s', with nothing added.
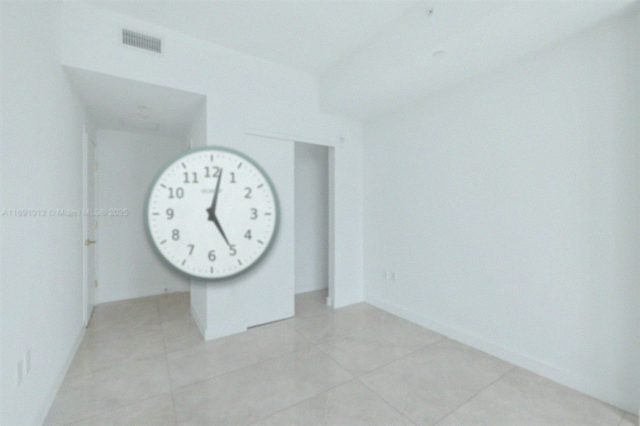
5 h 02 min
